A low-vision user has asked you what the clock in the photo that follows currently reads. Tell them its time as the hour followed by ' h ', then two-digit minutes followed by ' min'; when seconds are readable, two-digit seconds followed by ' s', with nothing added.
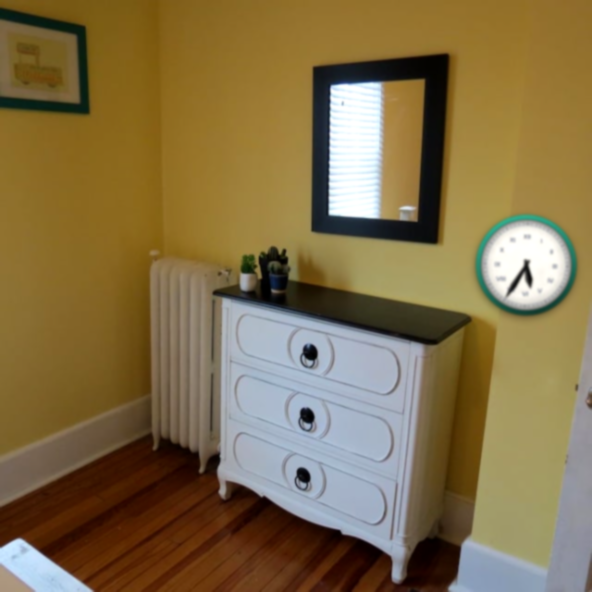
5 h 35 min
